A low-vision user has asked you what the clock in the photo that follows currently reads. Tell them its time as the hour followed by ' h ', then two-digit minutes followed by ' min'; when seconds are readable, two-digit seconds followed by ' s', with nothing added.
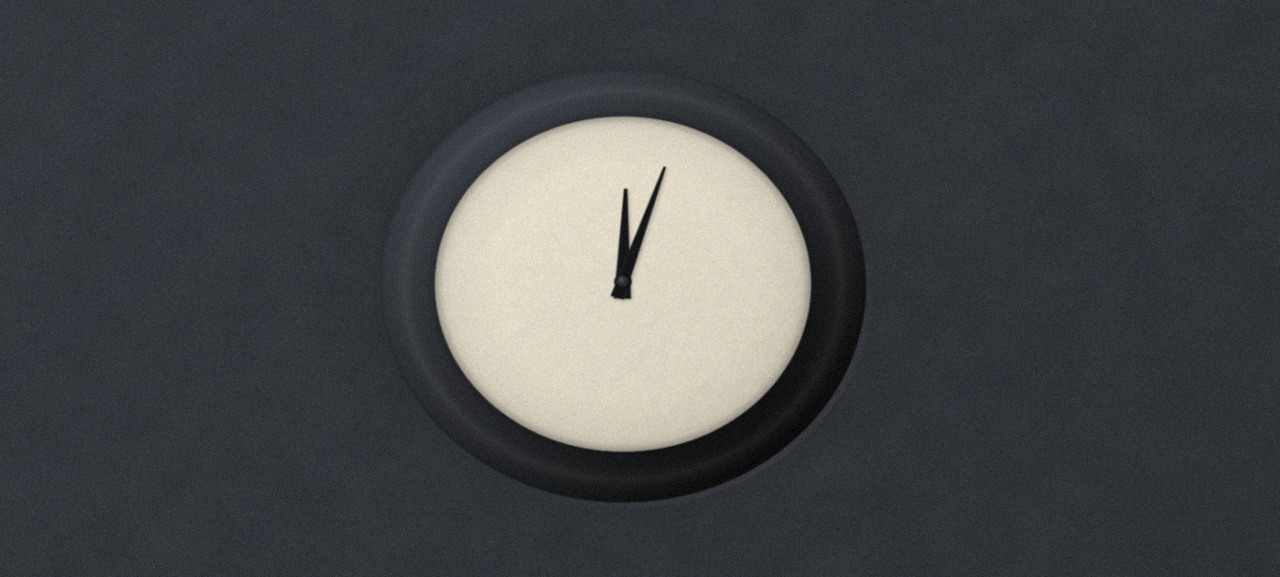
12 h 03 min
